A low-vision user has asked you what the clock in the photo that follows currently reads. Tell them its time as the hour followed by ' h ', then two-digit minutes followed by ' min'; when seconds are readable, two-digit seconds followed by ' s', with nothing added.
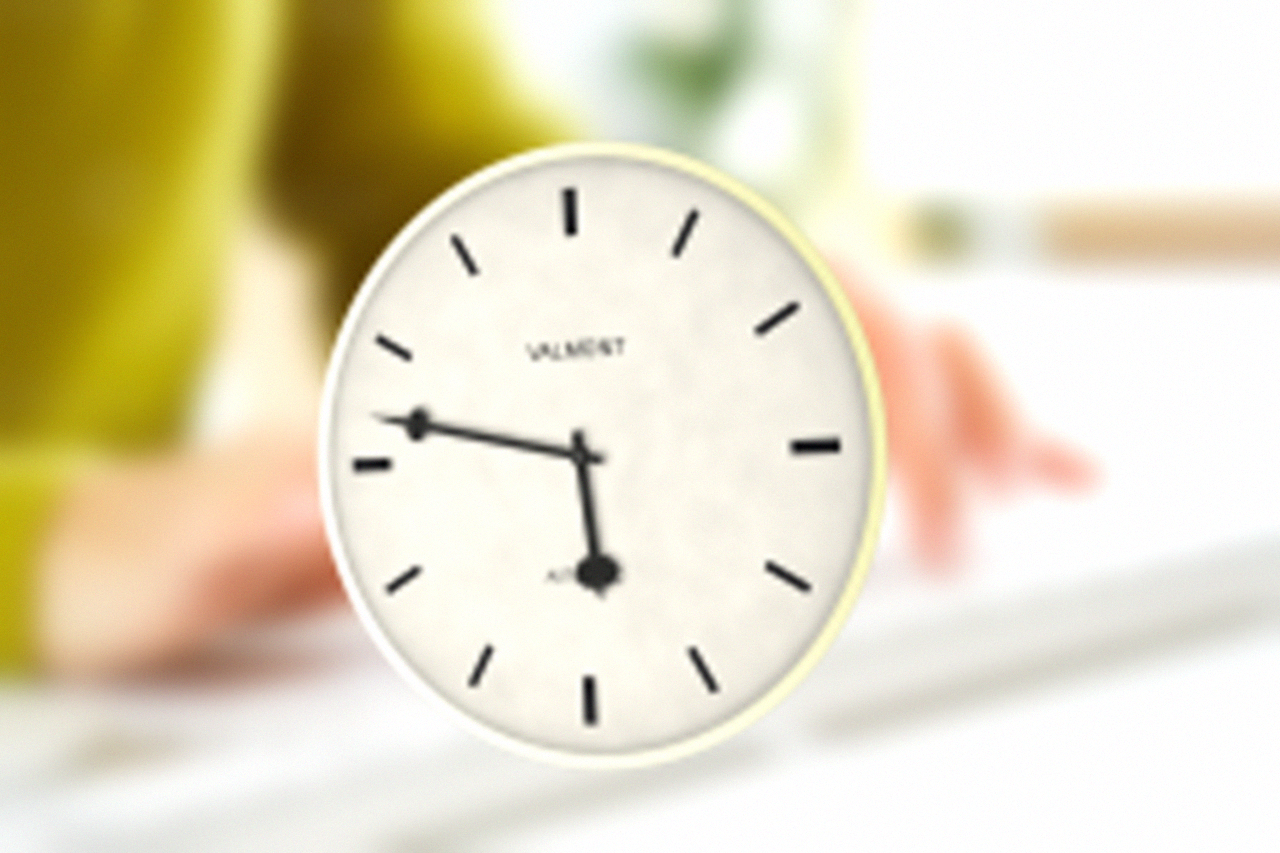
5 h 47 min
